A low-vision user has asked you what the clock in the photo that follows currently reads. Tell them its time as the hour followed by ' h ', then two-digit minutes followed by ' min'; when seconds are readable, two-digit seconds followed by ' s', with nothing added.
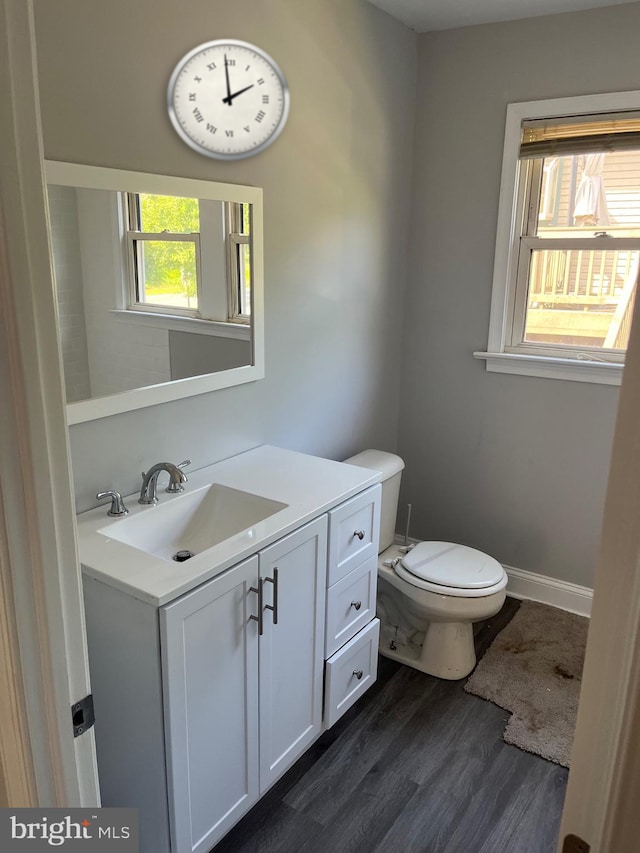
1 h 59 min
